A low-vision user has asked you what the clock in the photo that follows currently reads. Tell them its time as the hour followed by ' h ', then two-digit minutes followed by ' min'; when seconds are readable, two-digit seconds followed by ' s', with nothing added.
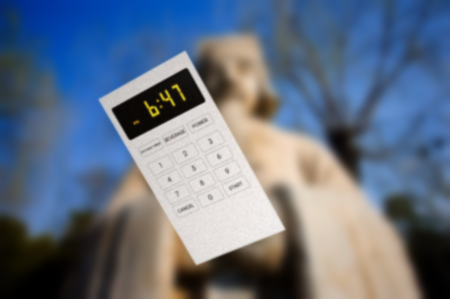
6 h 47 min
